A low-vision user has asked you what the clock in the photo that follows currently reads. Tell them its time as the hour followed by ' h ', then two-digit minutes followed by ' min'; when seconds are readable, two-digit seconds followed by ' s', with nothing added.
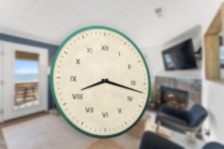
8 h 17 min
